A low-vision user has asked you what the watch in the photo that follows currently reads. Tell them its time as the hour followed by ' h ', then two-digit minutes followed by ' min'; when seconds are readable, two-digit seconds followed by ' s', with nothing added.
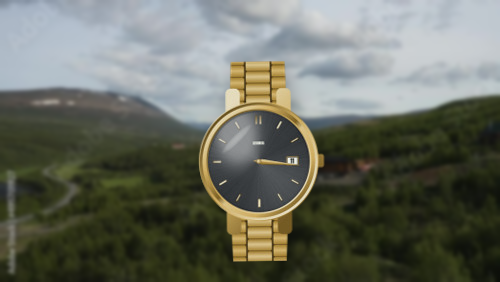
3 h 16 min
